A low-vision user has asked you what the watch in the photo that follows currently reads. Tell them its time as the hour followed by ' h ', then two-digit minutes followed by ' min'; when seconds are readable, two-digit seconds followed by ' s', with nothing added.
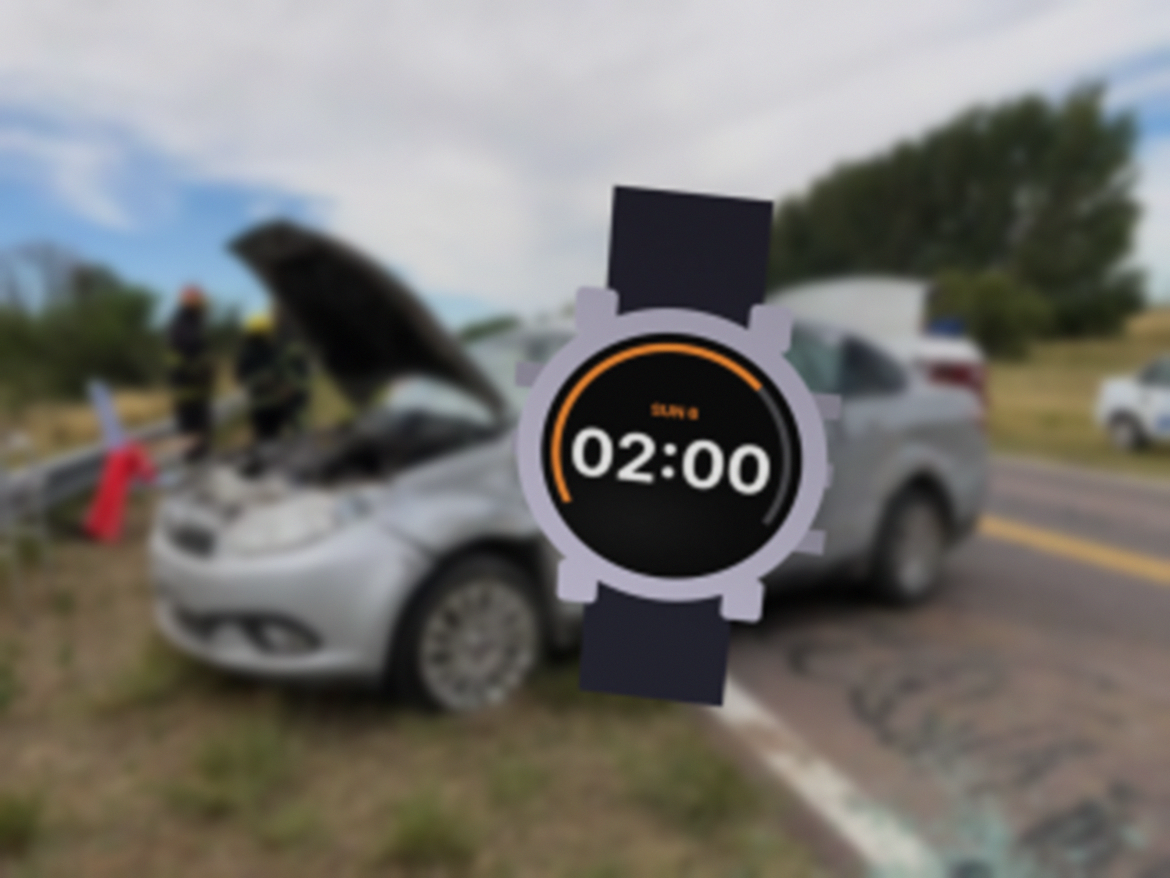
2 h 00 min
